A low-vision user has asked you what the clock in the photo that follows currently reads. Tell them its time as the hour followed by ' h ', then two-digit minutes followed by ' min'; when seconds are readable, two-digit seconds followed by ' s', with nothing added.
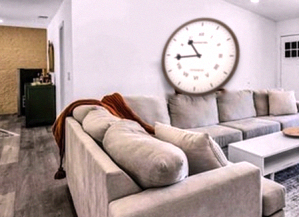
10 h 44 min
